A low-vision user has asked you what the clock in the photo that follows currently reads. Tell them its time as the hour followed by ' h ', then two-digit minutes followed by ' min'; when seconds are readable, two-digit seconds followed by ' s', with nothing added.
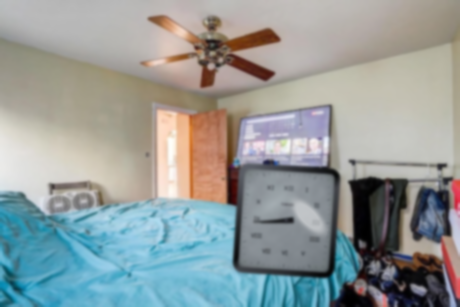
8 h 44 min
